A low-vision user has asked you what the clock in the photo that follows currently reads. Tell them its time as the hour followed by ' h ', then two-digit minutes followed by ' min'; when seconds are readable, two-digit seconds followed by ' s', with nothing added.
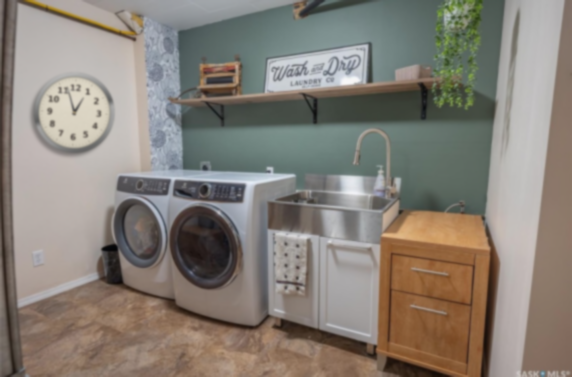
12 h 57 min
